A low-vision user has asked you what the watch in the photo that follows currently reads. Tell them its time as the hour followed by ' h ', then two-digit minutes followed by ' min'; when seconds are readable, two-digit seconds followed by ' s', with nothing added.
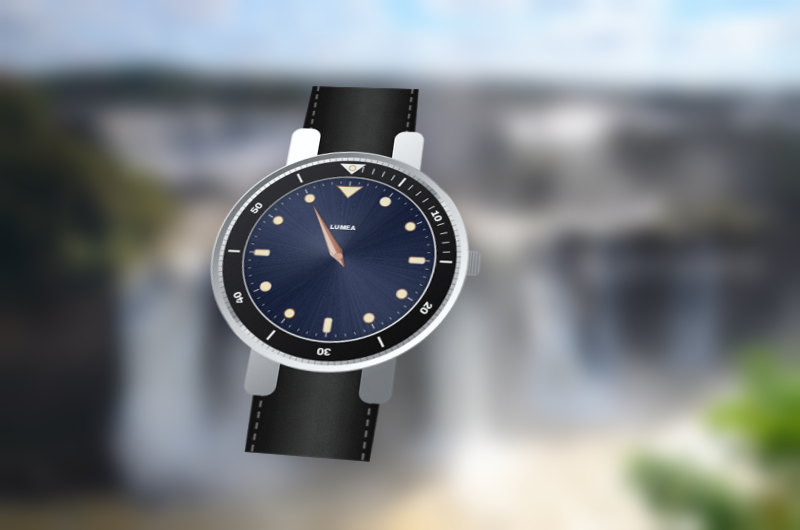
10 h 55 min
